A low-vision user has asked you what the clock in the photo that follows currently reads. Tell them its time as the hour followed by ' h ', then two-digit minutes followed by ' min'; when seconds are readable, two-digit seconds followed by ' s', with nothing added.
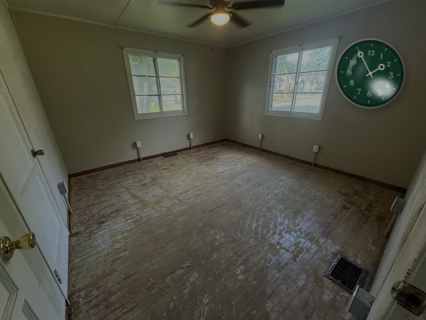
1 h 55 min
